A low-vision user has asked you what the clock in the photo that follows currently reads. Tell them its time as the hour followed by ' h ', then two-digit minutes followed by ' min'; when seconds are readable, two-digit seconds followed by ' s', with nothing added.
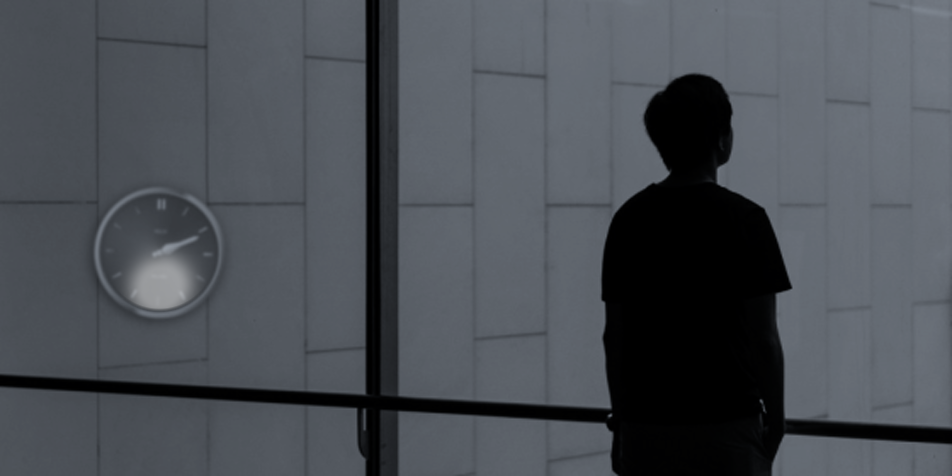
2 h 11 min
